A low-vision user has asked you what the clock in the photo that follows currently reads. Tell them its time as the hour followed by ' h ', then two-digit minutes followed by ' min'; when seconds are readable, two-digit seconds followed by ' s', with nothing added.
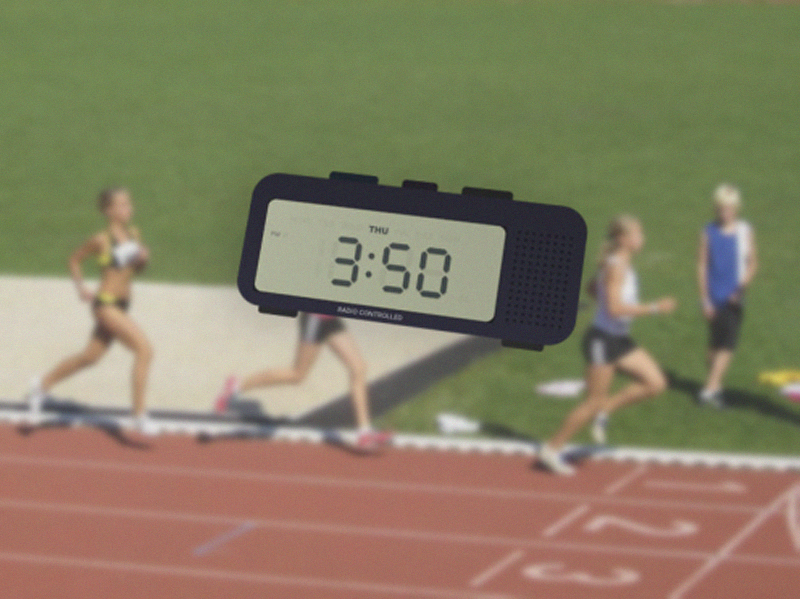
3 h 50 min
